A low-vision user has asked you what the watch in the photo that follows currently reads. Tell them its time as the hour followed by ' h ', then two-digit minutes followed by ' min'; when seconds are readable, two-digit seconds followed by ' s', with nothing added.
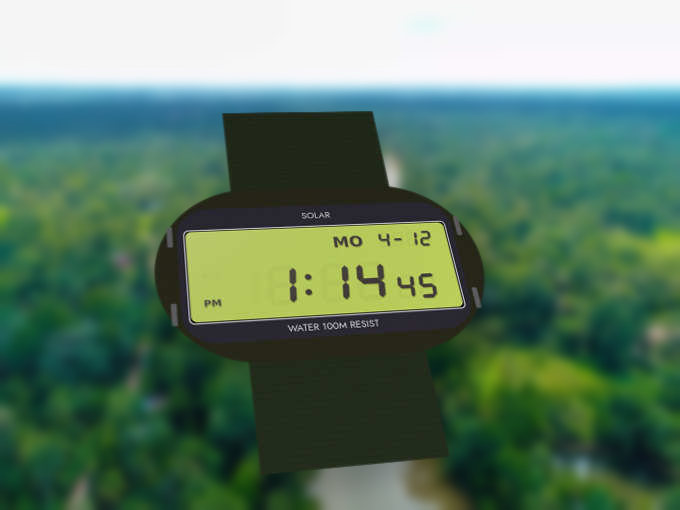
1 h 14 min 45 s
